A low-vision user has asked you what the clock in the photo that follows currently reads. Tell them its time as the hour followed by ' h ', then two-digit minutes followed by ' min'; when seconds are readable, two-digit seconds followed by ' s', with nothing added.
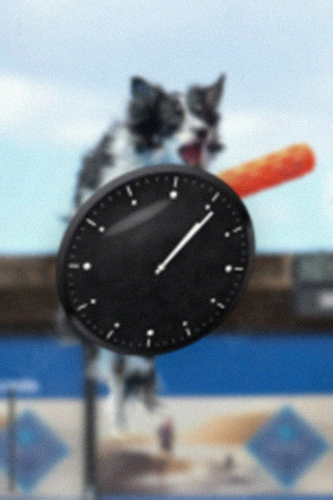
1 h 06 min
